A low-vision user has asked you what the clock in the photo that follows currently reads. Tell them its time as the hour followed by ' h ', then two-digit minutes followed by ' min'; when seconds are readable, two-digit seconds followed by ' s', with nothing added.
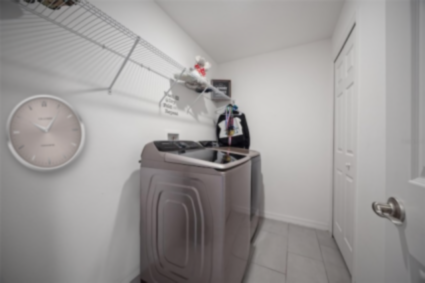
10 h 06 min
